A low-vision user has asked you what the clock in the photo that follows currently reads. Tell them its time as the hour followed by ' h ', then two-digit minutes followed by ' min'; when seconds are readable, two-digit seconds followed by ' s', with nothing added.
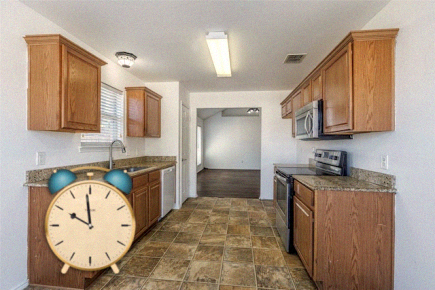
9 h 59 min
